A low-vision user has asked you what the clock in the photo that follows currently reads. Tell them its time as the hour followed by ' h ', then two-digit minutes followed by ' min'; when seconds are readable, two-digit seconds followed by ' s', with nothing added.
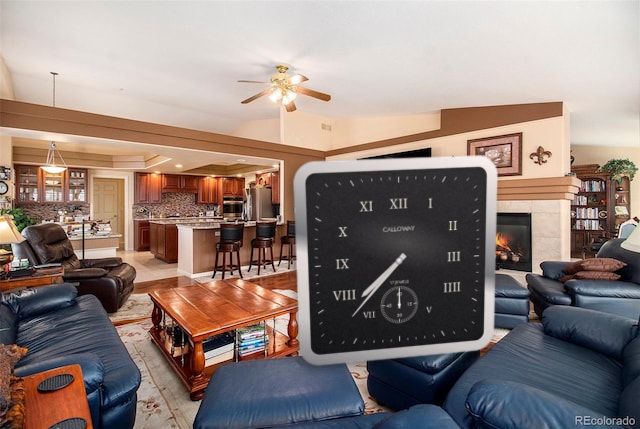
7 h 37 min
